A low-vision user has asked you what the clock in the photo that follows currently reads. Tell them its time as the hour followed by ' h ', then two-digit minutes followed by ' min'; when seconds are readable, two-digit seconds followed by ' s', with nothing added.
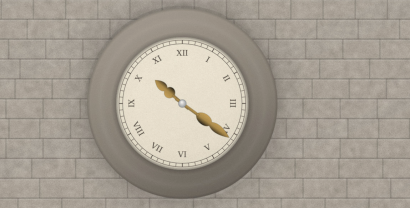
10 h 21 min
